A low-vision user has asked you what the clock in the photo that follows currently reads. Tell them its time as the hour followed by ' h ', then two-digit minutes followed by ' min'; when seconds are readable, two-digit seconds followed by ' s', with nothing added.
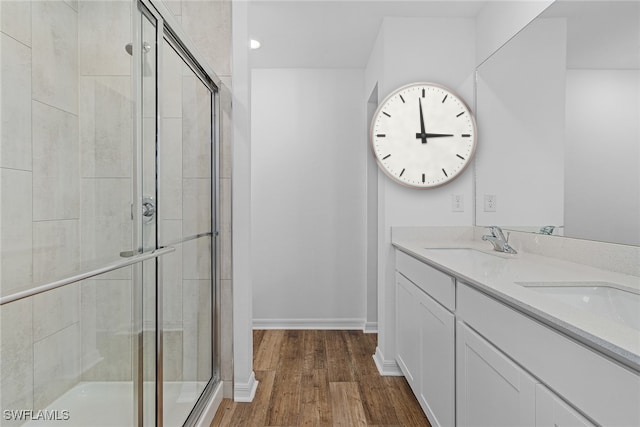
2 h 59 min
